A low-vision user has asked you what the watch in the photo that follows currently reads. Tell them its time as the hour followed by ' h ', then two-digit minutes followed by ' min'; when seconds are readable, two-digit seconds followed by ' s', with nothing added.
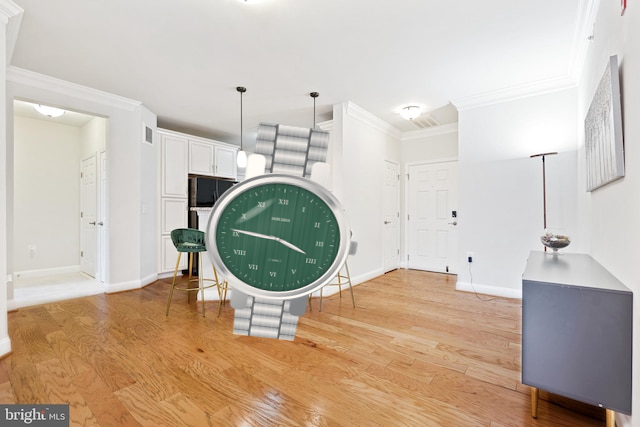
3 h 46 min
